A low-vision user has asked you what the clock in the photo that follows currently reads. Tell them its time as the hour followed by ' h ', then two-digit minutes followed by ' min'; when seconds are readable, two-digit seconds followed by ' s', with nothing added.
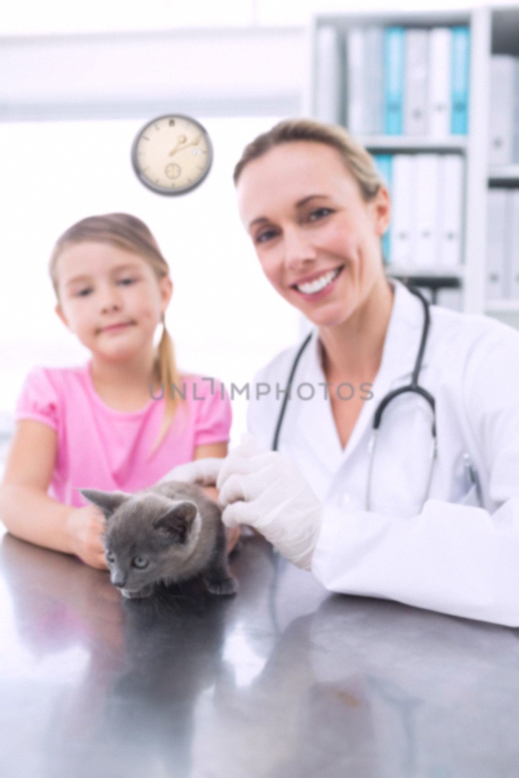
1 h 11 min
